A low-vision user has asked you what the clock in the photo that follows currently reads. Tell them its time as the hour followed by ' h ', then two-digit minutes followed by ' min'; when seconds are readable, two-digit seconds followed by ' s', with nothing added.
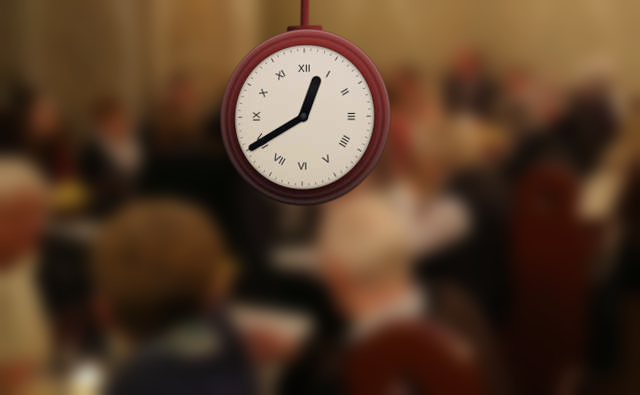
12 h 40 min
